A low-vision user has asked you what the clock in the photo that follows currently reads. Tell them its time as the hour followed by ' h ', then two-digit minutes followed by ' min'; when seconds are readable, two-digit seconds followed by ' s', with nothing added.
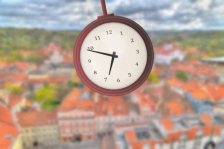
6 h 49 min
